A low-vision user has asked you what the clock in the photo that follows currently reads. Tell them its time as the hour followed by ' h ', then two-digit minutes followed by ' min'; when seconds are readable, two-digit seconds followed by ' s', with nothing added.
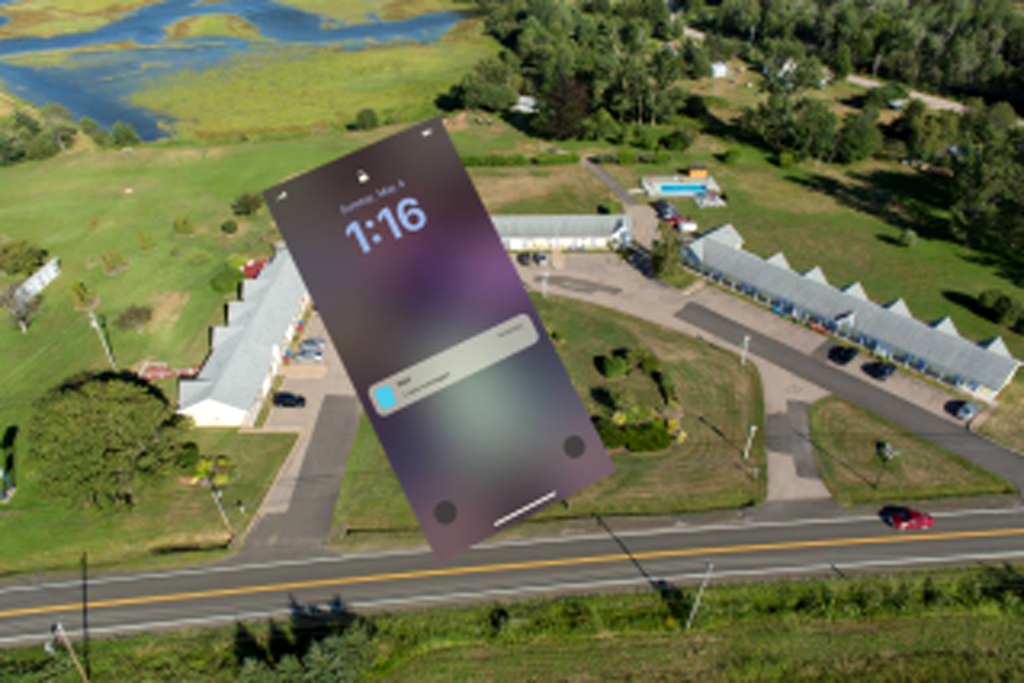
1 h 16 min
